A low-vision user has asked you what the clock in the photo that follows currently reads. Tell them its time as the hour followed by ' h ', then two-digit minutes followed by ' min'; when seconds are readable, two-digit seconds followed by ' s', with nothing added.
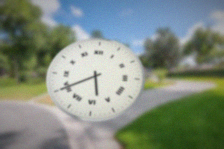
5 h 40 min
